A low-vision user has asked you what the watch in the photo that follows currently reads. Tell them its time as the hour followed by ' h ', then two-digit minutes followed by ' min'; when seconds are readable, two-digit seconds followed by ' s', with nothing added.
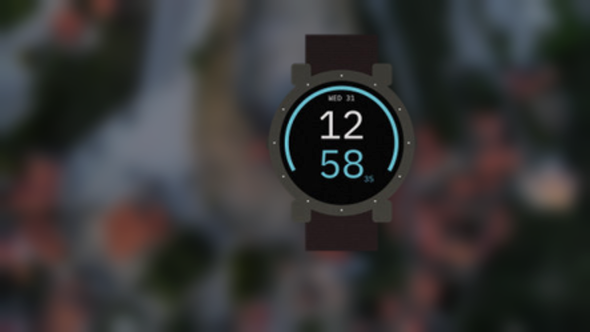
12 h 58 min
